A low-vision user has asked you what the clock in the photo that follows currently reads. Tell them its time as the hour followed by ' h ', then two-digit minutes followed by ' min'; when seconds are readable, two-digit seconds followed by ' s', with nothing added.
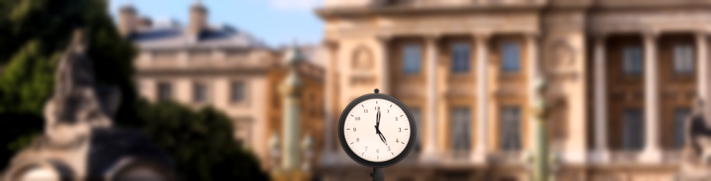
5 h 01 min
